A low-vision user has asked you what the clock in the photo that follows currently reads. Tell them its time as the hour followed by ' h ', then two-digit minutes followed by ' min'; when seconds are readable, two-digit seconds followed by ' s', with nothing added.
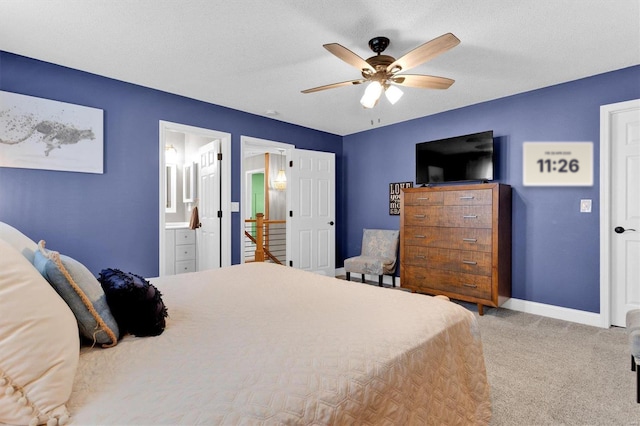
11 h 26 min
